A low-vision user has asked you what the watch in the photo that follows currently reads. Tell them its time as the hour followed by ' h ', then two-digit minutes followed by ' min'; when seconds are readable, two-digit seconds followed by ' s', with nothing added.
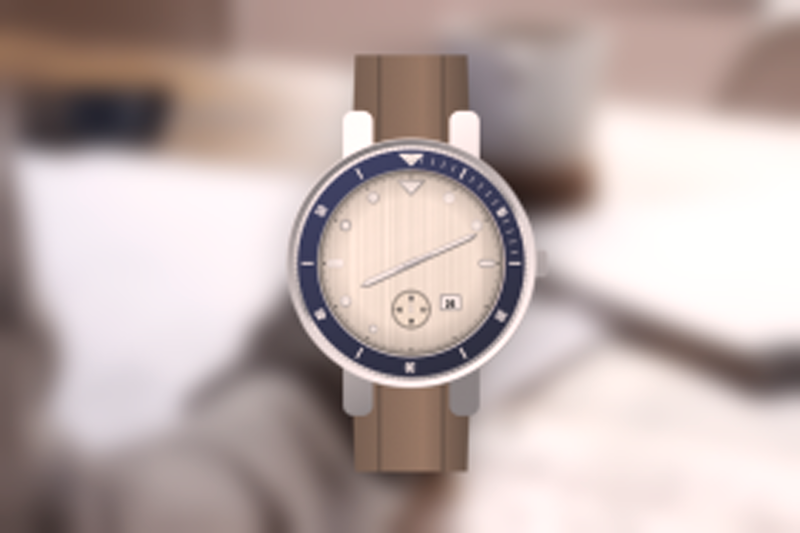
8 h 11 min
